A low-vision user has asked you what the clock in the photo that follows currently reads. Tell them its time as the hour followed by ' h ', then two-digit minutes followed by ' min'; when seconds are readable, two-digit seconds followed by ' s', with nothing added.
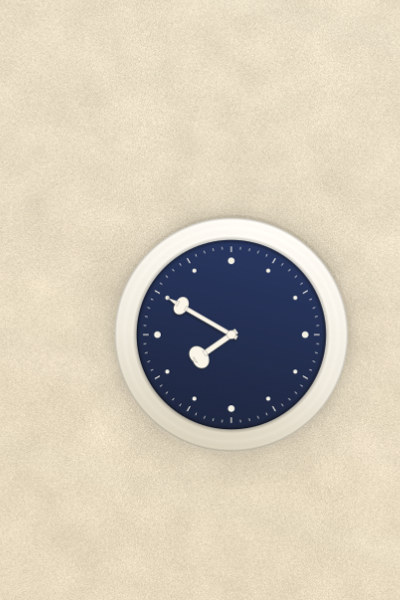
7 h 50 min
